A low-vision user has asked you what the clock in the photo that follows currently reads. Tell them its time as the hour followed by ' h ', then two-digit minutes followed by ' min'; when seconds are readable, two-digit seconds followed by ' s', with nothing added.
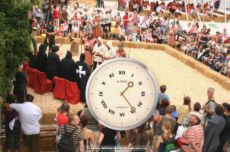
1 h 24 min
